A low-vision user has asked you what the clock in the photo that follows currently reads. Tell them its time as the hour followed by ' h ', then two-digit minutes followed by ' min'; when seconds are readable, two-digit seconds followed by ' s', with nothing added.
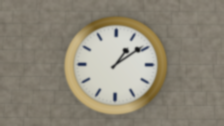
1 h 09 min
